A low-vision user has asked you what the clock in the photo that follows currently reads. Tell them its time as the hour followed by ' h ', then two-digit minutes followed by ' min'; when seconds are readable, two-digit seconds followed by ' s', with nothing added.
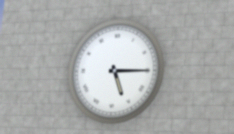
5 h 15 min
